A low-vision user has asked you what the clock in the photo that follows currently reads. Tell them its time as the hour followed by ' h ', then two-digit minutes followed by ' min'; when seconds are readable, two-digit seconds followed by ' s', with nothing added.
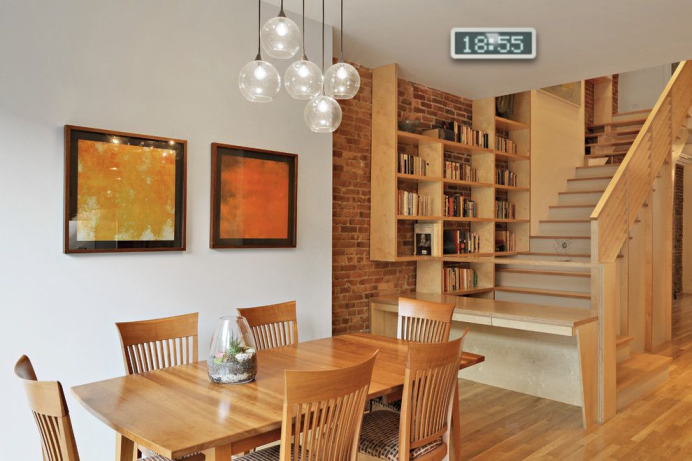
18 h 55 min
